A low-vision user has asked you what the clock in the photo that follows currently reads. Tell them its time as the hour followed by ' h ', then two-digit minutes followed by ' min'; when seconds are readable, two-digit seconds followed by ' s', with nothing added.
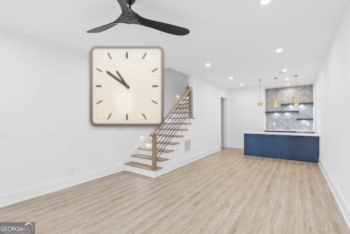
10 h 51 min
